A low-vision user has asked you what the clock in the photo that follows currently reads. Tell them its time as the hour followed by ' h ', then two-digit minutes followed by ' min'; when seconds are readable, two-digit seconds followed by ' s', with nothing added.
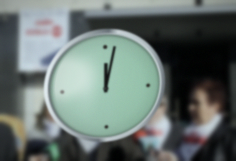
12 h 02 min
